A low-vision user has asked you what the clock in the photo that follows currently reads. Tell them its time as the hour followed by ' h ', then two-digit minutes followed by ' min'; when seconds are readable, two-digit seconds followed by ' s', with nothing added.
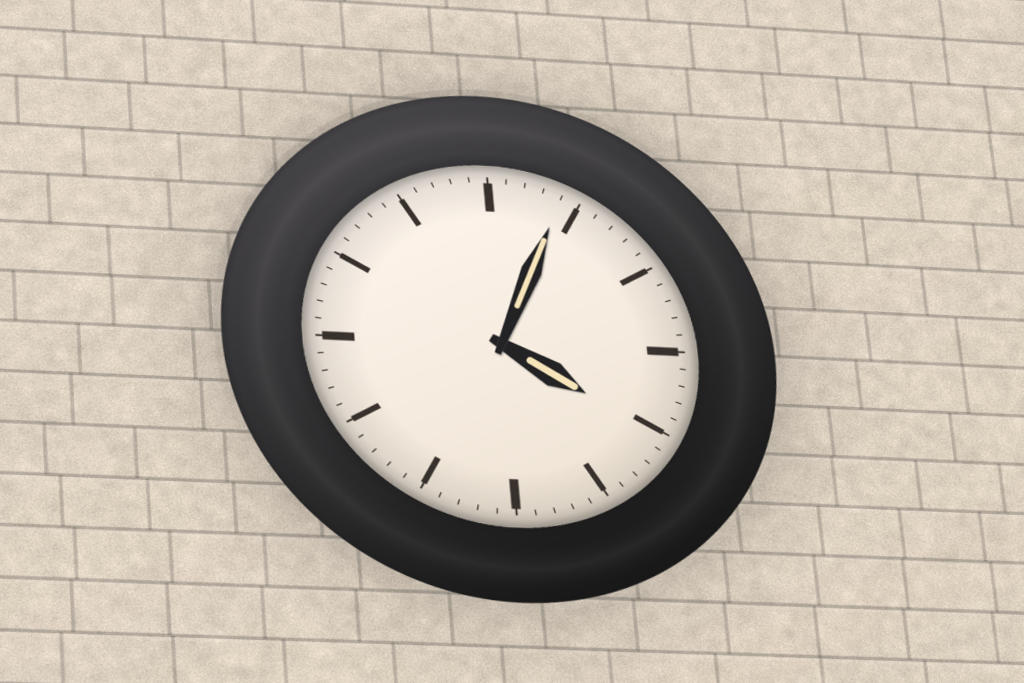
4 h 04 min
